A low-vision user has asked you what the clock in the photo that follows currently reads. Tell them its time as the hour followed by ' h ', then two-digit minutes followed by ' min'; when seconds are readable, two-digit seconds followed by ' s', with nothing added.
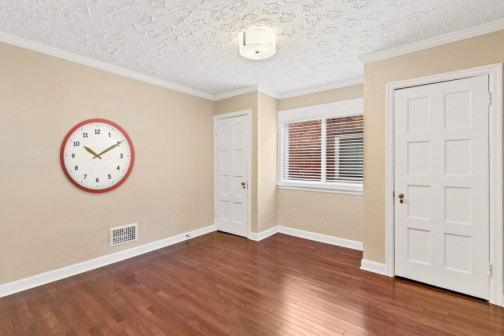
10 h 10 min
